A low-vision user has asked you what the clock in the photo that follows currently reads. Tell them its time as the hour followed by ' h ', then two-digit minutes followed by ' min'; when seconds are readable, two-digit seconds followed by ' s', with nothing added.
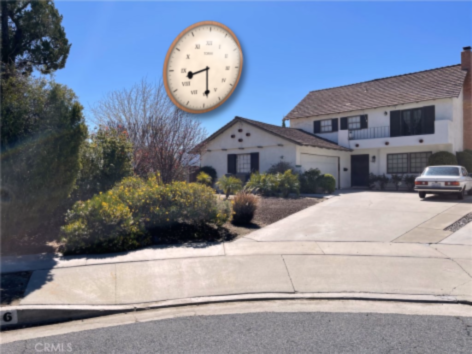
8 h 29 min
